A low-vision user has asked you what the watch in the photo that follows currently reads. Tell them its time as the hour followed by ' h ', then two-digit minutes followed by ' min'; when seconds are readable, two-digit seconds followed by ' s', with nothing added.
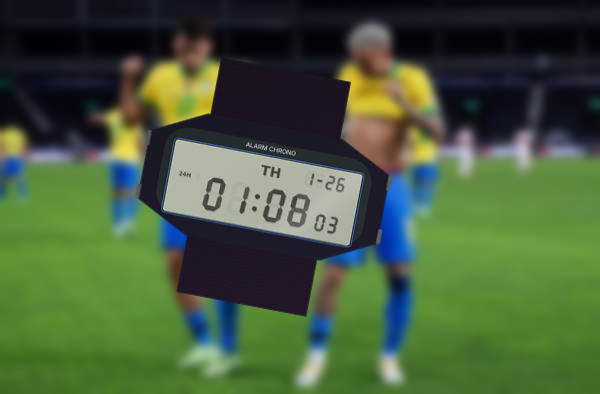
1 h 08 min 03 s
